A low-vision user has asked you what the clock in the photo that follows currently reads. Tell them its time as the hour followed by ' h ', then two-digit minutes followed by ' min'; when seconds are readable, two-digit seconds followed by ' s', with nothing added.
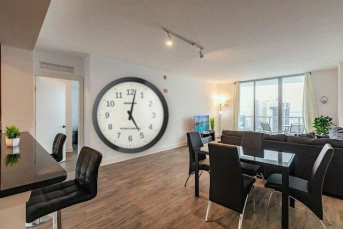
5 h 02 min
